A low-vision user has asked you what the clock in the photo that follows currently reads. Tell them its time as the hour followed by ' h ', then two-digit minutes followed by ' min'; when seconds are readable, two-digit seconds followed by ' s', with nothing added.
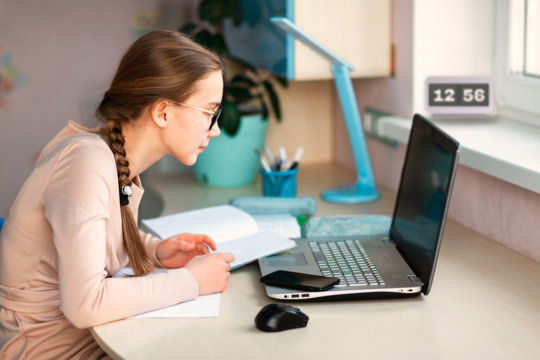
12 h 56 min
